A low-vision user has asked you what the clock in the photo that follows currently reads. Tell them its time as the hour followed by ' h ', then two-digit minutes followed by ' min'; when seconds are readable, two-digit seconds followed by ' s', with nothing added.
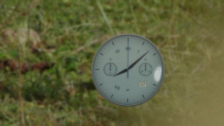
8 h 08 min
